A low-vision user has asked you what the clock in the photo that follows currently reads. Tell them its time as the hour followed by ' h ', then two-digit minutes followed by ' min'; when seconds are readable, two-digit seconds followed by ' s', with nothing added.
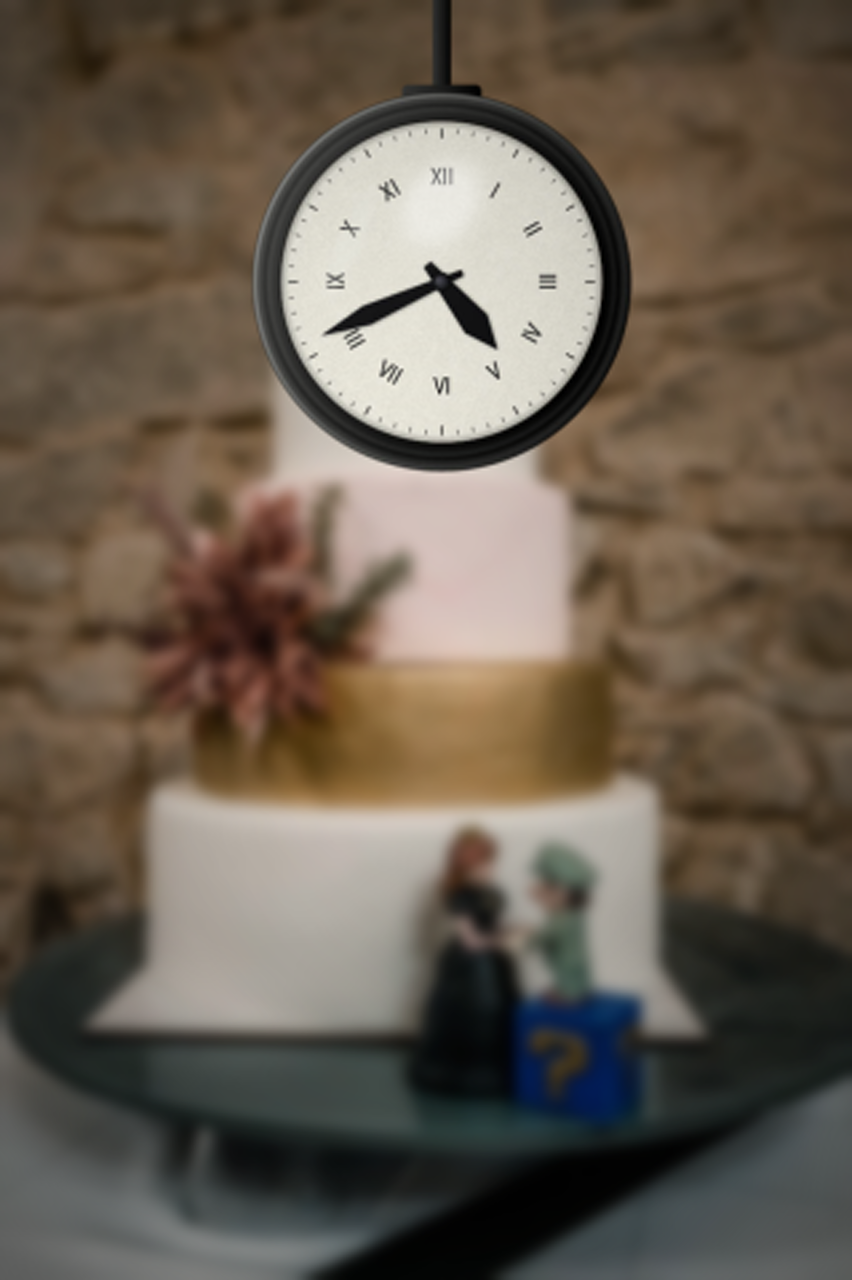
4 h 41 min
